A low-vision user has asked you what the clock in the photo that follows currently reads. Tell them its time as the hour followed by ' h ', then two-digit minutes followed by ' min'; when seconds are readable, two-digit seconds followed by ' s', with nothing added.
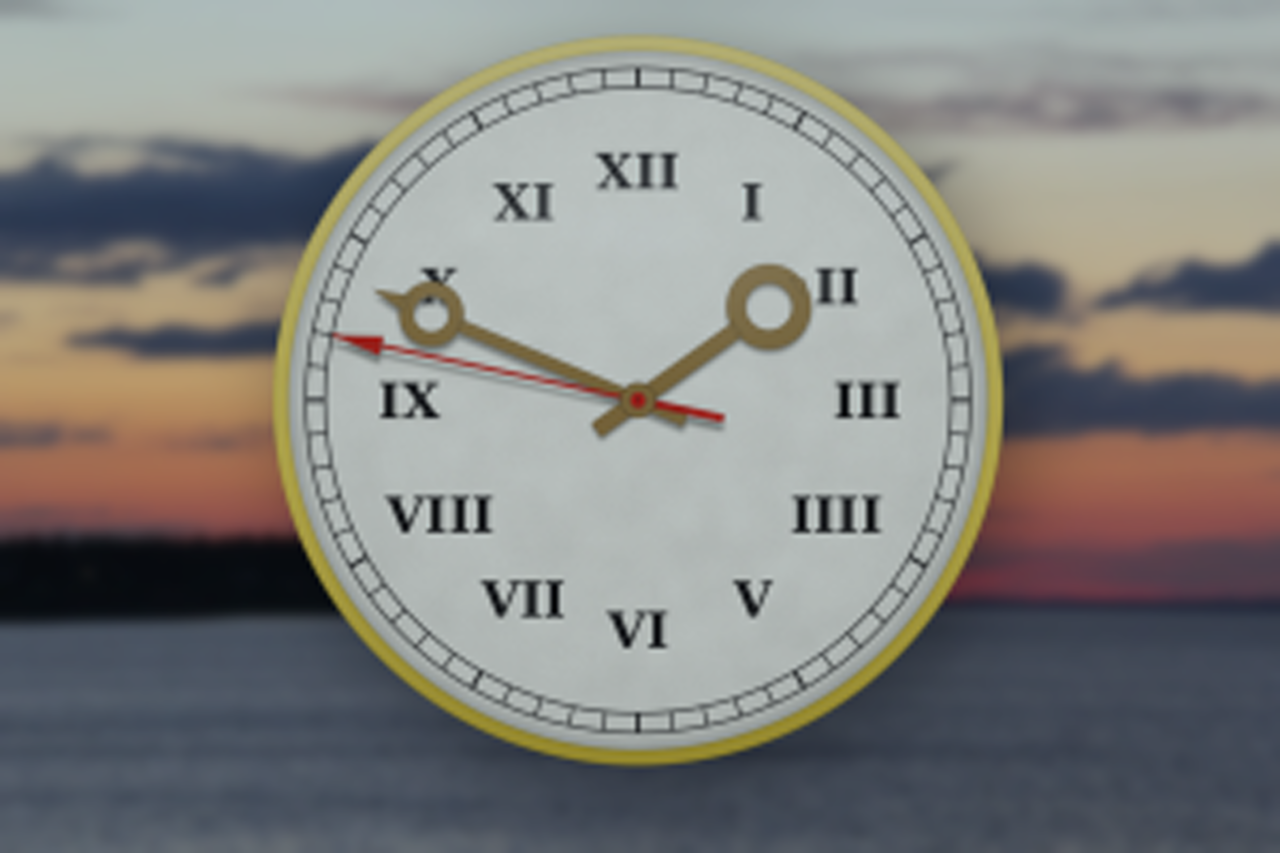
1 h 48 min 47 s
